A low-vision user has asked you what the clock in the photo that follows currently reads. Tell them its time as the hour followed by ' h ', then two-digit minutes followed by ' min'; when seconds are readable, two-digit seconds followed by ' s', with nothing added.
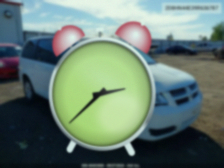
2 h 38 min
